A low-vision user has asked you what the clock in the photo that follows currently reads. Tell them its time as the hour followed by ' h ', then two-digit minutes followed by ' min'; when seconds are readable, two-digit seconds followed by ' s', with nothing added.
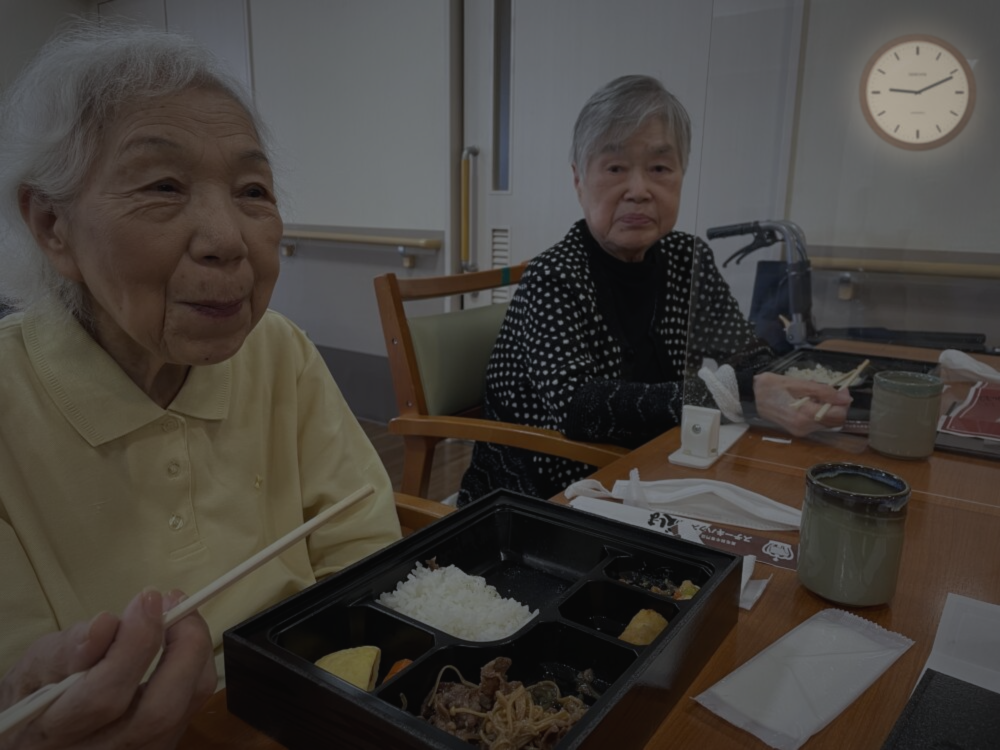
9 h 11 min
